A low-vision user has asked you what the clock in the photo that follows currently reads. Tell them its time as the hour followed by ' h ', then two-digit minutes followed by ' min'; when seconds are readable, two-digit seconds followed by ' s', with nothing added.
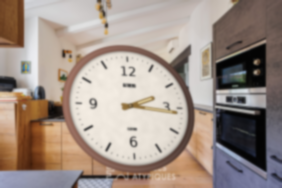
2 h 16 min
